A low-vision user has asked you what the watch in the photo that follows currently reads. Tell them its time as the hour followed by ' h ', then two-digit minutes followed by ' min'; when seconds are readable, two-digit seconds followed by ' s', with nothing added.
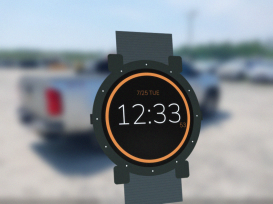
12 h 33 min
